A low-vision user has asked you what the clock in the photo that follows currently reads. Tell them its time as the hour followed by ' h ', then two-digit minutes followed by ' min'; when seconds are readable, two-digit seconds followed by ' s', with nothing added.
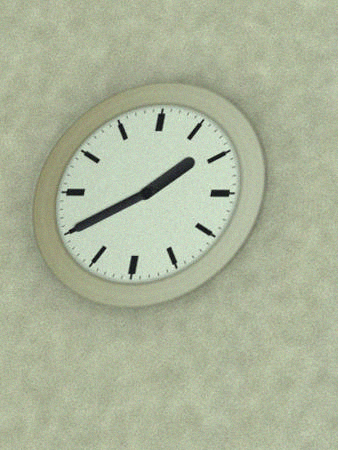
1 h 40 min
